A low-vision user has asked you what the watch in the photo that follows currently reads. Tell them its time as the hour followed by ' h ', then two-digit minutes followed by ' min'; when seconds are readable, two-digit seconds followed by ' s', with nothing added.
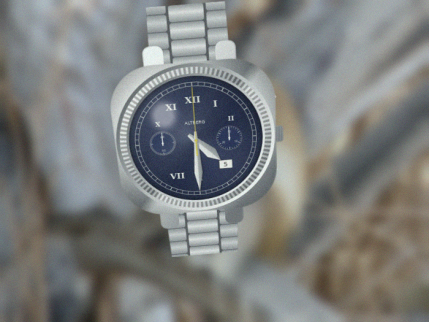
4 h 30 min
